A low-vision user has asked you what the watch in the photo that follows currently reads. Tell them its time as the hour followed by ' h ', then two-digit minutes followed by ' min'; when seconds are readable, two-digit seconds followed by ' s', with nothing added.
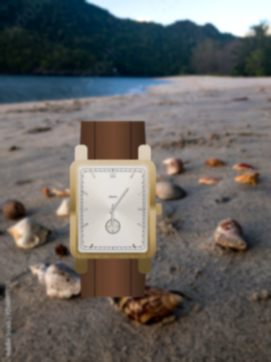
6 h 06 min
